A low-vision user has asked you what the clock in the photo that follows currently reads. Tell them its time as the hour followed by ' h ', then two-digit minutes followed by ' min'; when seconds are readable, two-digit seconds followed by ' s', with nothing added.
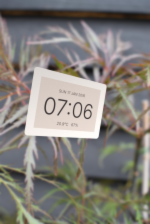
7 h 06 min
